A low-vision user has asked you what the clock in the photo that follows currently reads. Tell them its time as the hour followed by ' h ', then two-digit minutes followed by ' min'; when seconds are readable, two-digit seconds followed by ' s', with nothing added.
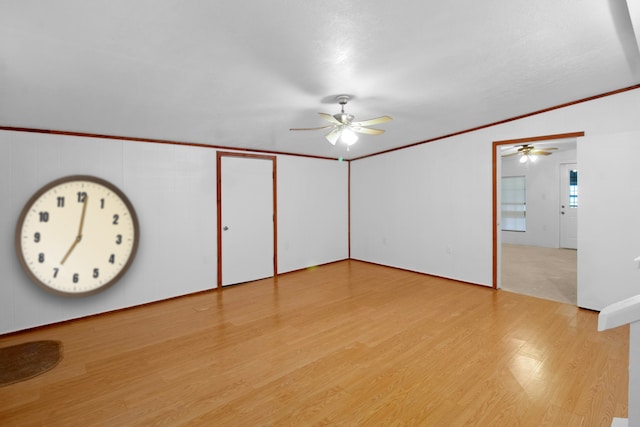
7 h 01 min
